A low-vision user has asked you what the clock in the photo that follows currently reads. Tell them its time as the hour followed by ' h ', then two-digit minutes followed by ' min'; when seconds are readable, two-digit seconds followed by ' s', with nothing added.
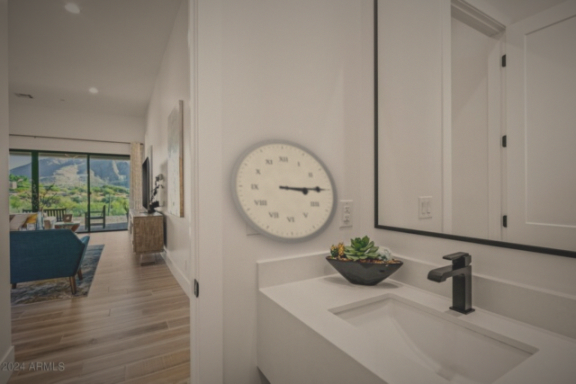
3 h 15 min
